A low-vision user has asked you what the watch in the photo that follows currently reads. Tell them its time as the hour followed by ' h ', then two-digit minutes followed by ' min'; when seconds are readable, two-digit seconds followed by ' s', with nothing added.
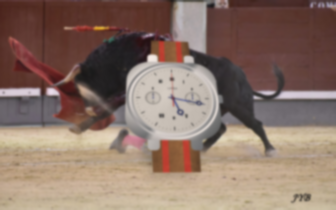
5 h 17 min
